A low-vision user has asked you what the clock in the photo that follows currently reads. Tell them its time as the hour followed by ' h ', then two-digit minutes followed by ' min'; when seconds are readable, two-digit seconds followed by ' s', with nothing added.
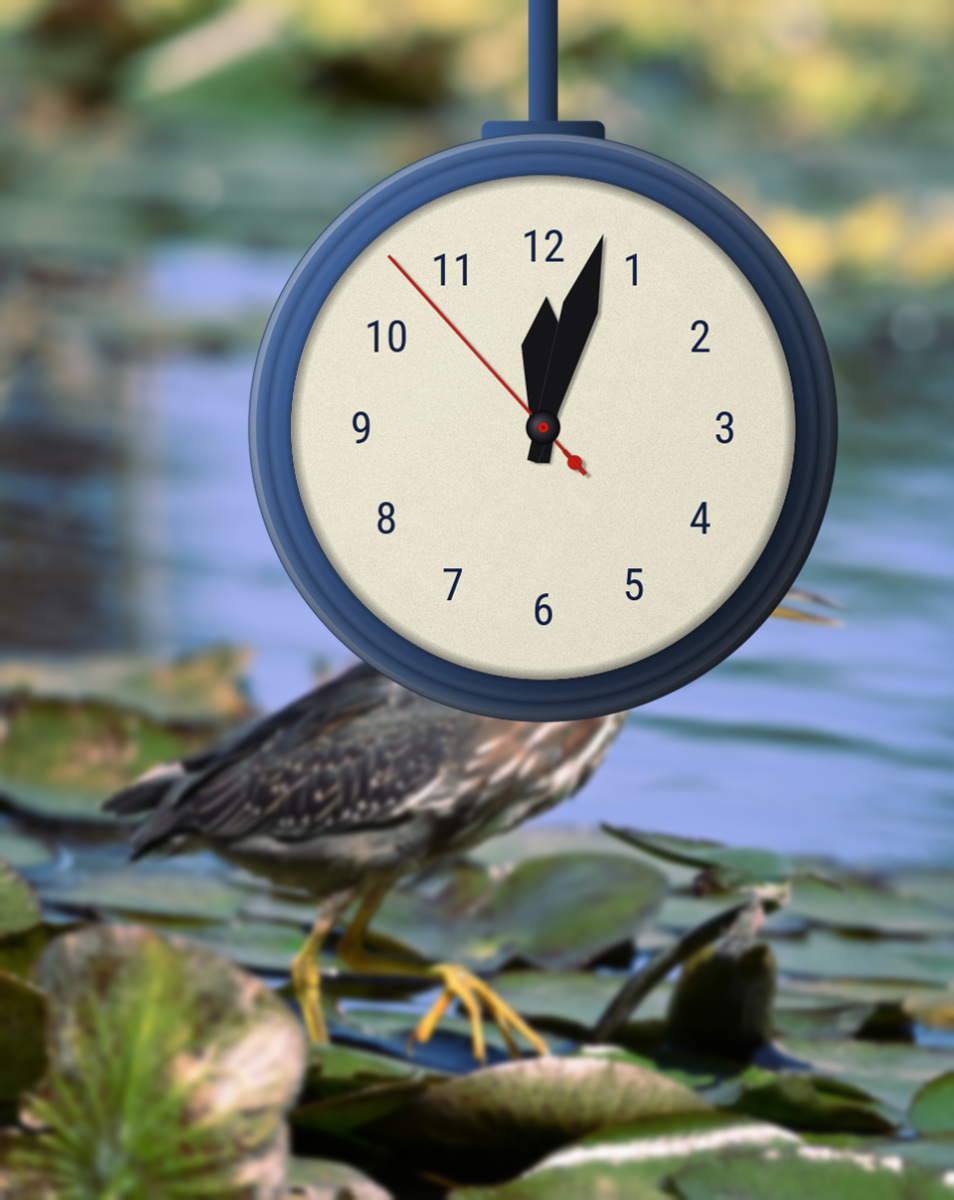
12 h 02 min 53 s
